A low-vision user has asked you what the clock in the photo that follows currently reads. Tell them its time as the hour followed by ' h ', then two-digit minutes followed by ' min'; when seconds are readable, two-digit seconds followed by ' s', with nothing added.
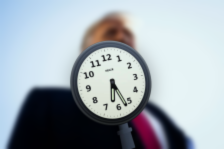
6 h 27 min
